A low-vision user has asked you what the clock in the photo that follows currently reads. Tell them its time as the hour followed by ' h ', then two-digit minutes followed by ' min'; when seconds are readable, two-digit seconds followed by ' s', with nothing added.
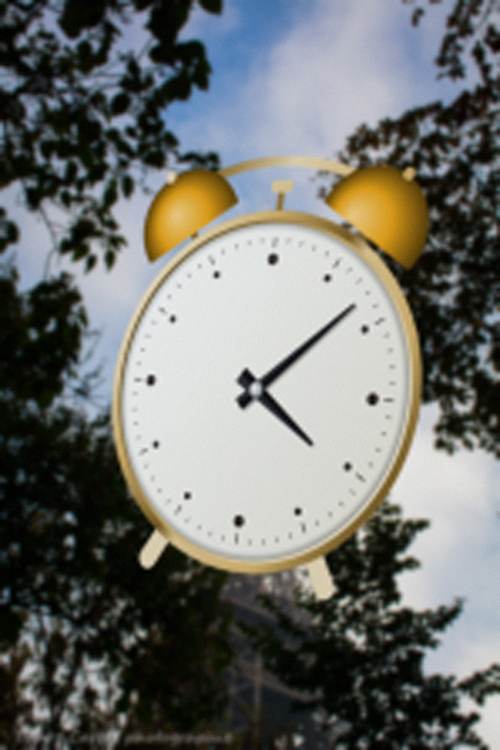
4 h 08 min
